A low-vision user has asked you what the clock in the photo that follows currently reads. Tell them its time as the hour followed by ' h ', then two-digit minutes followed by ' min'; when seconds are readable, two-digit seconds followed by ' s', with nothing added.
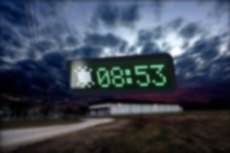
8 h 53 min
